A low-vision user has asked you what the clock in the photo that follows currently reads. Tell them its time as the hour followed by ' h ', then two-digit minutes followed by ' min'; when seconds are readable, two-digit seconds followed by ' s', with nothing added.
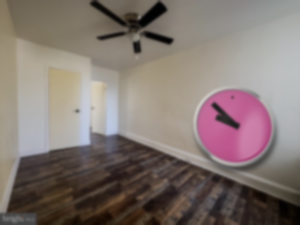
9 h 53 min
